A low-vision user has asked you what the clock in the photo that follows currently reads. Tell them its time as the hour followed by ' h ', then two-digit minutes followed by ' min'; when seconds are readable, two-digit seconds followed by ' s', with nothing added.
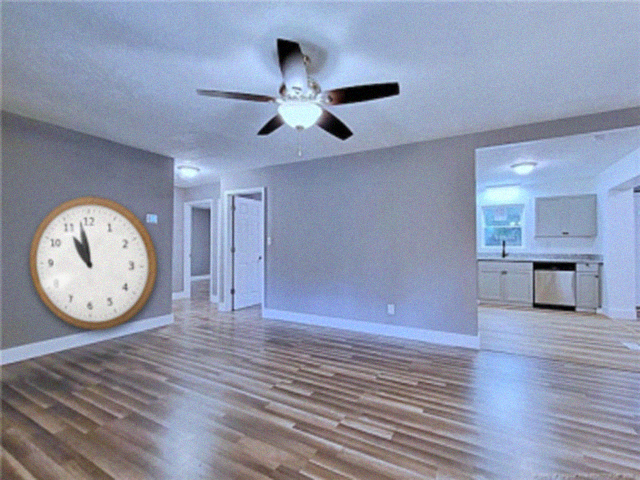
10 h 58 min
